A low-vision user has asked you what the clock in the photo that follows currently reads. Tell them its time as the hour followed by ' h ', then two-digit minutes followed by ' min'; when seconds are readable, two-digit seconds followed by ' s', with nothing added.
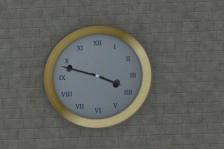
3 h 48 min
